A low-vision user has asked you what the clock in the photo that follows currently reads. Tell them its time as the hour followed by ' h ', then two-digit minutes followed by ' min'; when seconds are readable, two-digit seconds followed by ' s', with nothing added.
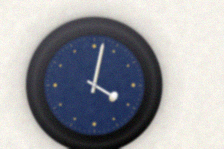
4 h 02 min
